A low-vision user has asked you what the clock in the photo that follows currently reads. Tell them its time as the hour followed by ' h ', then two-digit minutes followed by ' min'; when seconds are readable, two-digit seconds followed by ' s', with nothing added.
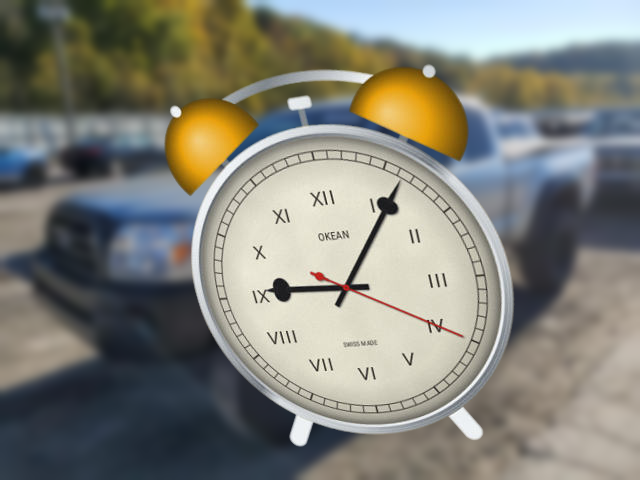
9 h 06 min 20 s
